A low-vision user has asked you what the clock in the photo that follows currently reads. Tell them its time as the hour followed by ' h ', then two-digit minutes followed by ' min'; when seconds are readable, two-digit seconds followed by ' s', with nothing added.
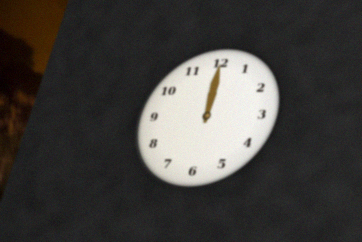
12 h 00 min
